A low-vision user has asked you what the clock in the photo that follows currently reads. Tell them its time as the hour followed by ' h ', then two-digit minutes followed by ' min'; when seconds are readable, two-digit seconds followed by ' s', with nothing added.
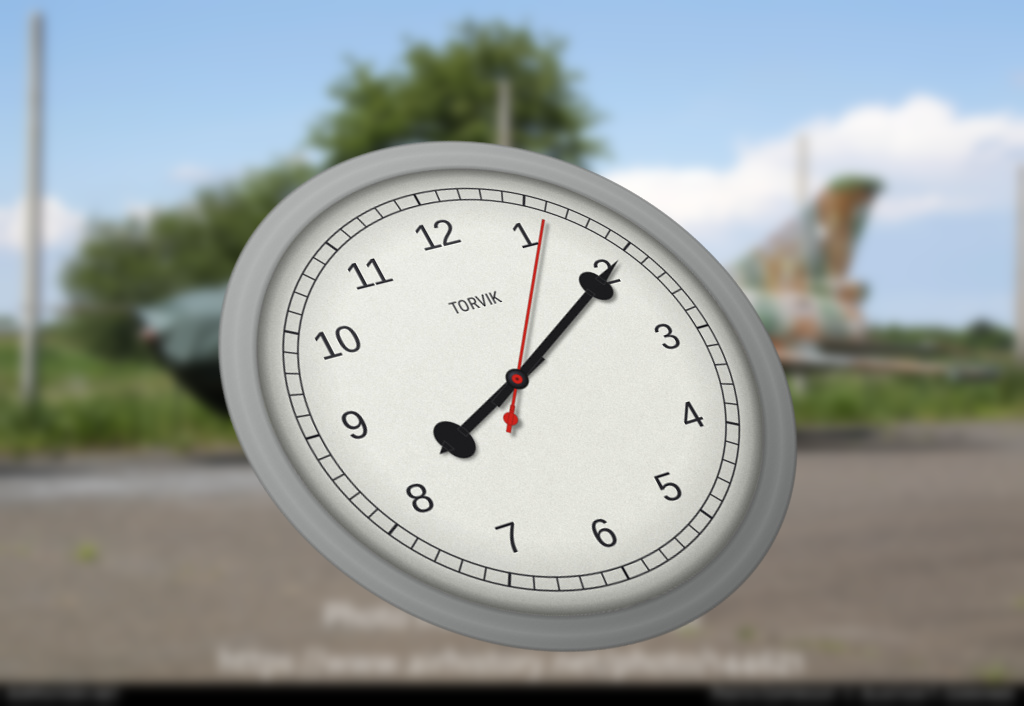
8 h 10 min 06 s
